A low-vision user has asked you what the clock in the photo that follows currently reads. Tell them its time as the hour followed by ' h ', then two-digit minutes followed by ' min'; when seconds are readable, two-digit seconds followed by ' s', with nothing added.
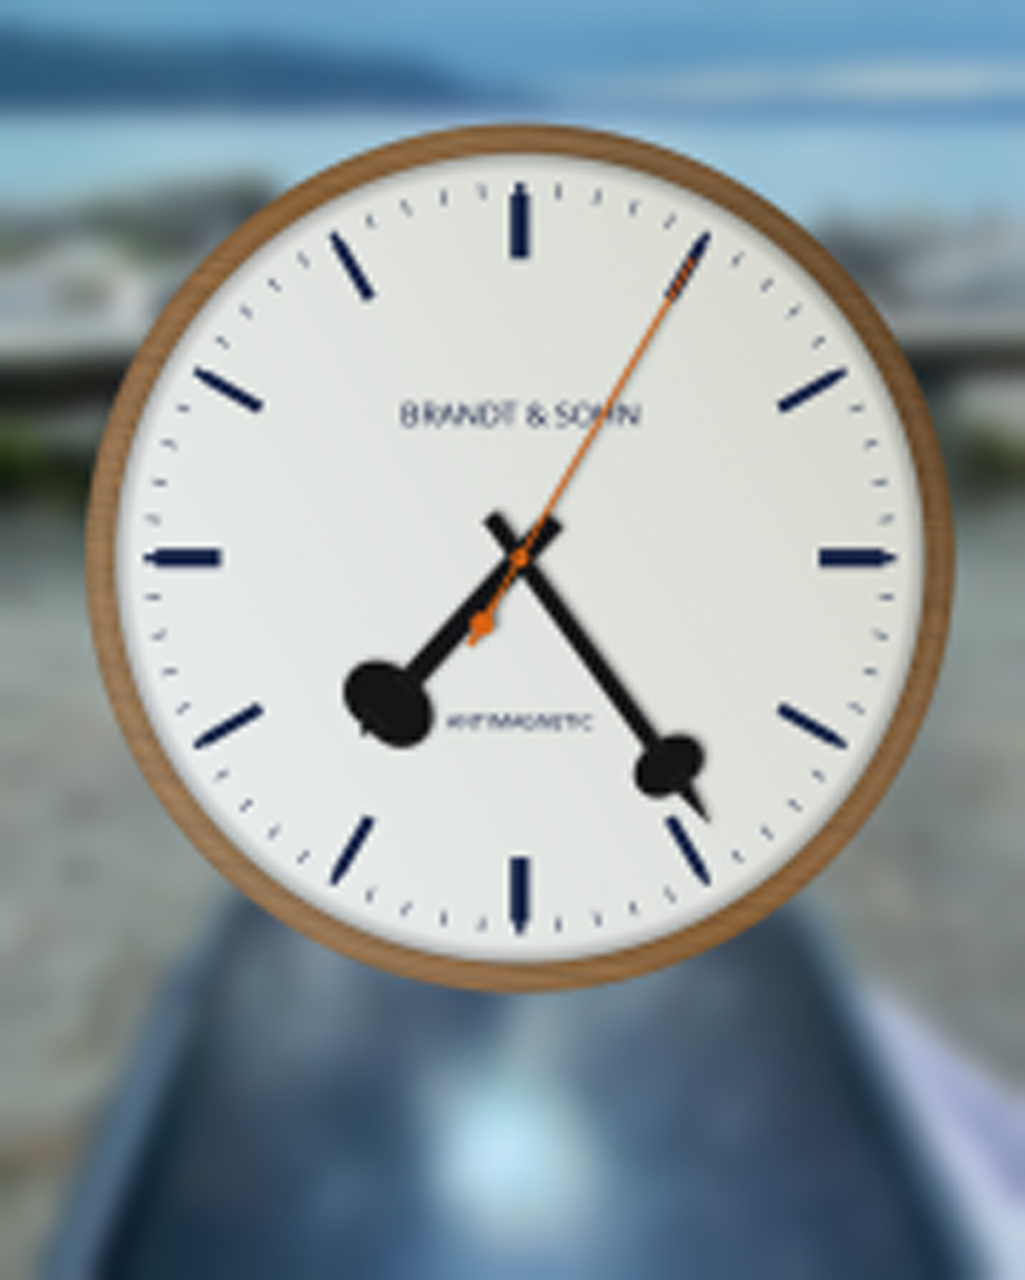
7 h 24 min 05 s
